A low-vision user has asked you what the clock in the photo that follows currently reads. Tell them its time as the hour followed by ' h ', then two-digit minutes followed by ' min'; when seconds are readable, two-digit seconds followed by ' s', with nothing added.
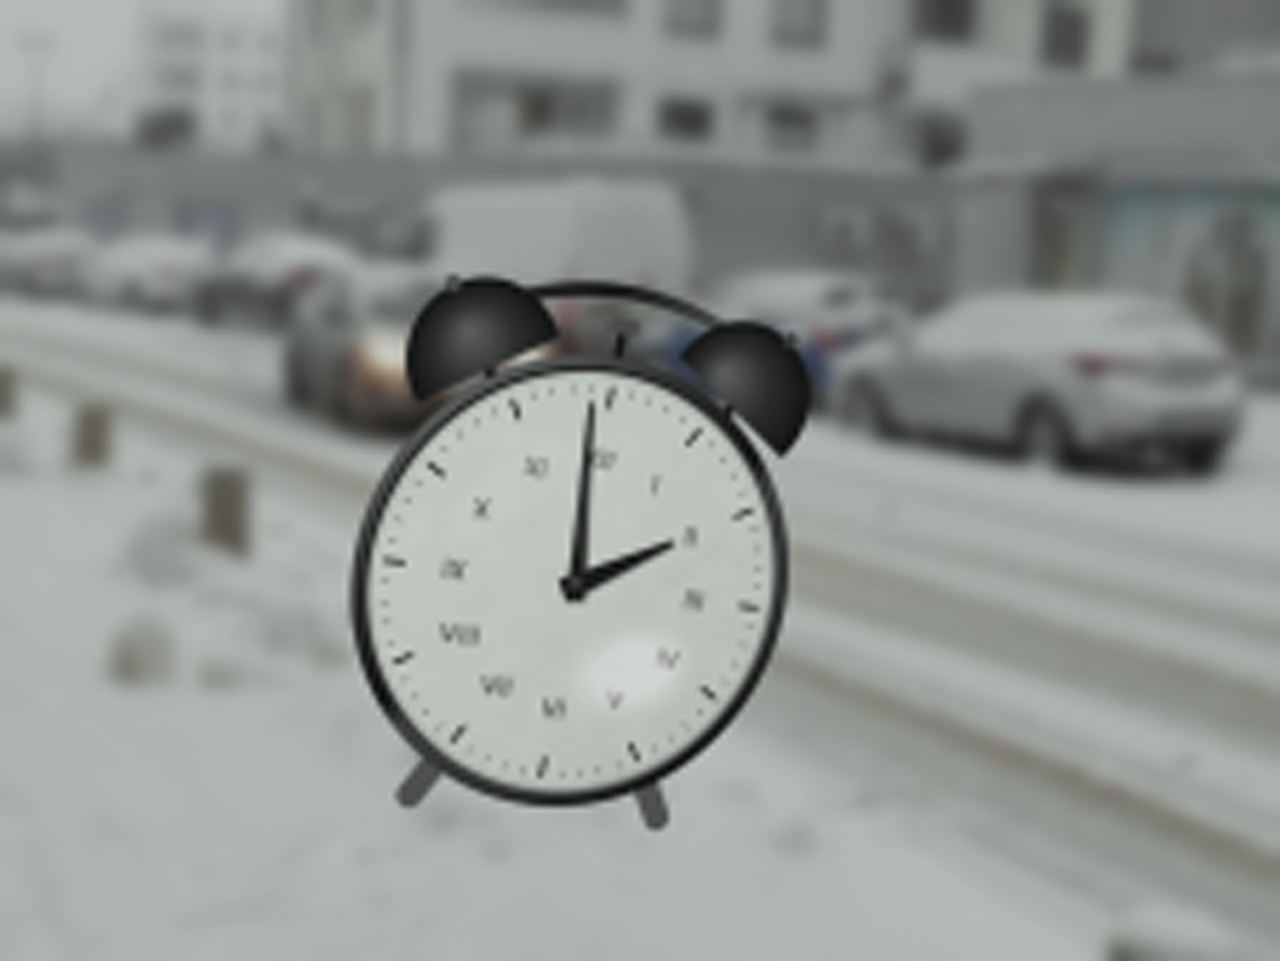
1 h 59 min
